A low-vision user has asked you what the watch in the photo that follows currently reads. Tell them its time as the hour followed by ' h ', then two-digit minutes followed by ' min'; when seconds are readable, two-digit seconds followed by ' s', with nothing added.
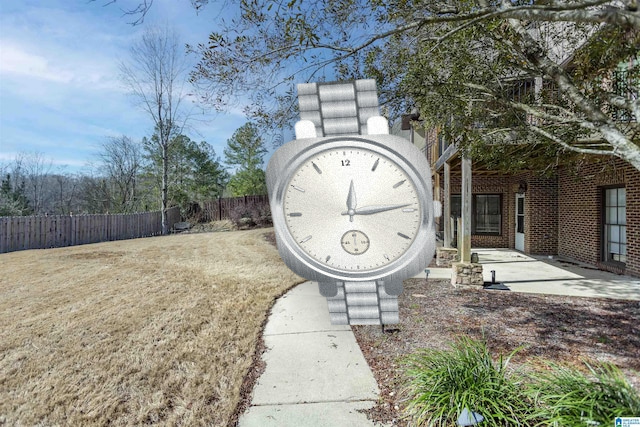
12 h 14 min
